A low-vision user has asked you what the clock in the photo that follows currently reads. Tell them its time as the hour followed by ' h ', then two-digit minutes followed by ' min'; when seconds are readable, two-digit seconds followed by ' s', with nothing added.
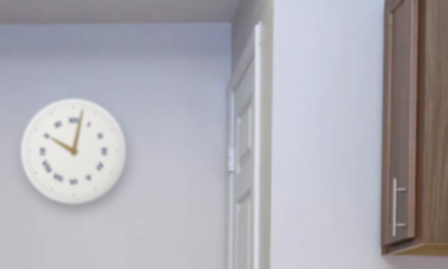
10 h 02 min
